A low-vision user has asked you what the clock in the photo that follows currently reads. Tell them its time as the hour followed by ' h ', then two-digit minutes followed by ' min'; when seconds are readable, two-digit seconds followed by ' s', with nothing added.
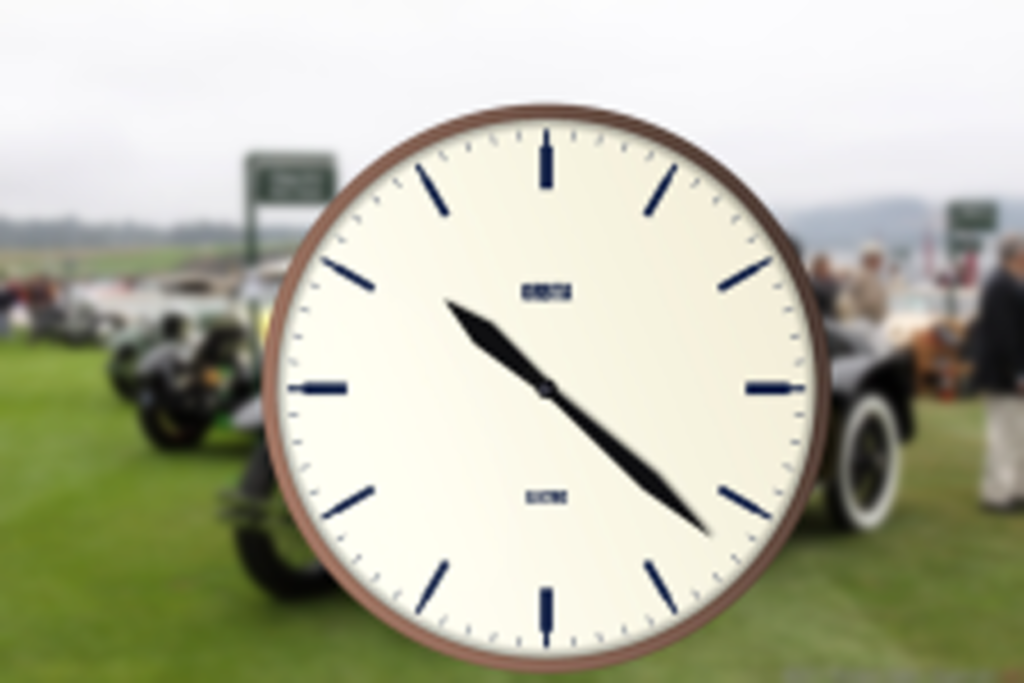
10 h 22 min
